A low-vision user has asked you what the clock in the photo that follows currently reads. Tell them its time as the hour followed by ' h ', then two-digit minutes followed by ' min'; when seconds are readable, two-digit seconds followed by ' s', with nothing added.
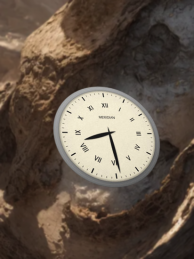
8 h 29 min
